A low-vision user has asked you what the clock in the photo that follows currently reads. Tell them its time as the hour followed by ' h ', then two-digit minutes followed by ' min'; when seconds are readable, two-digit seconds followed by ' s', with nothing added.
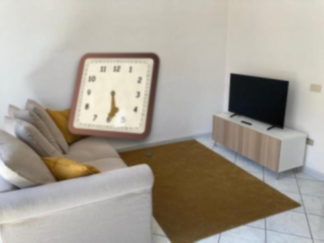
5 h 29 min
